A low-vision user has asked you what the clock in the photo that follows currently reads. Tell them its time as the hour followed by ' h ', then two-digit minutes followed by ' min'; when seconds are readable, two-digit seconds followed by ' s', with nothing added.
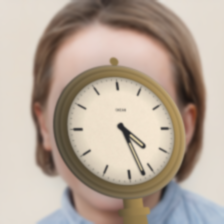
4 h 27 min
